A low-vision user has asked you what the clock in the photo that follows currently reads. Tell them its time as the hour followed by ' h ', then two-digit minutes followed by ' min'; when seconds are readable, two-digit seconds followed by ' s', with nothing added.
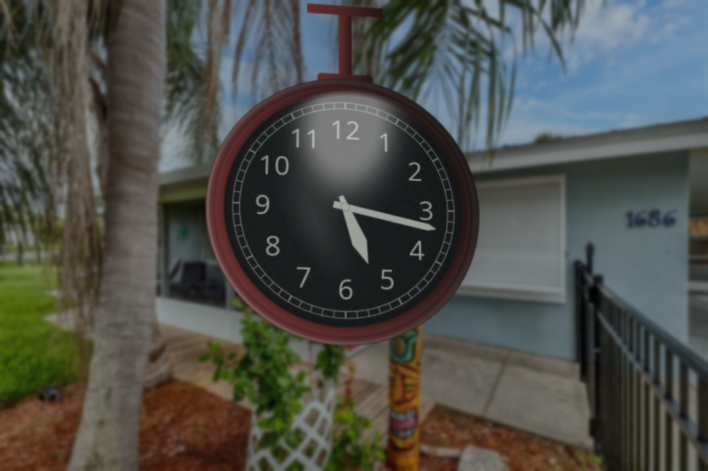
5 h 17 min
